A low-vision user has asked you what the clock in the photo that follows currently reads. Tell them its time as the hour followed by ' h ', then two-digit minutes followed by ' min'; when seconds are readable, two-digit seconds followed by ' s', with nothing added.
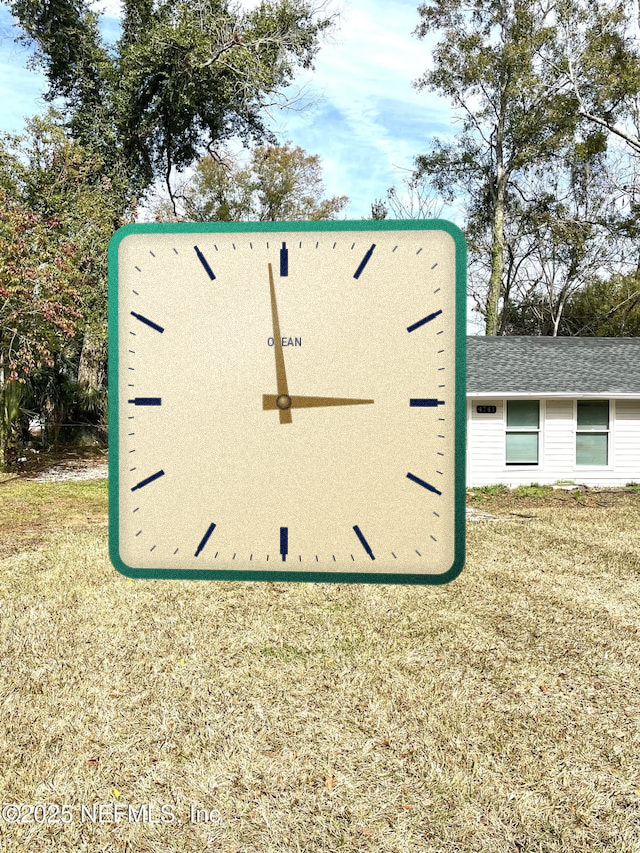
2 h 59 min
